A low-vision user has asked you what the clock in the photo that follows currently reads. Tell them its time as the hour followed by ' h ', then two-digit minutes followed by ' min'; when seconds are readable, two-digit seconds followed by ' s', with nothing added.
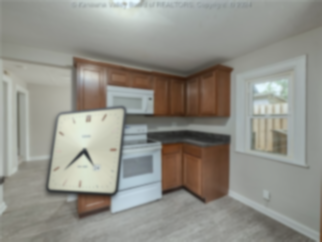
4 h 38 min
